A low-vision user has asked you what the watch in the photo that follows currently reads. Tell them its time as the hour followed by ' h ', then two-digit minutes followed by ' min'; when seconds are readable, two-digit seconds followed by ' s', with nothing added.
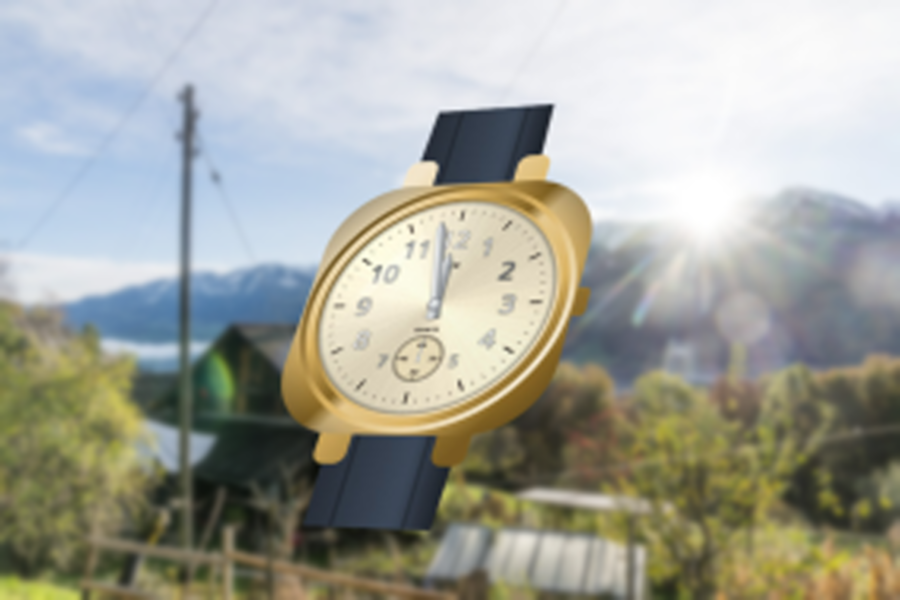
11 h 58 min
